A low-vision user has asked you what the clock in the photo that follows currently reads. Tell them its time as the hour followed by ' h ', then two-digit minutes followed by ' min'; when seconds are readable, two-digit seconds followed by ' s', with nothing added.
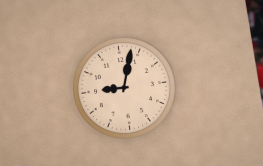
9 h 03 min
